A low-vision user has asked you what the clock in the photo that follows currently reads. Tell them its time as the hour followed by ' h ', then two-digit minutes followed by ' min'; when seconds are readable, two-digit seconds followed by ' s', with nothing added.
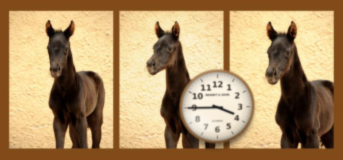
3 h 45 min
